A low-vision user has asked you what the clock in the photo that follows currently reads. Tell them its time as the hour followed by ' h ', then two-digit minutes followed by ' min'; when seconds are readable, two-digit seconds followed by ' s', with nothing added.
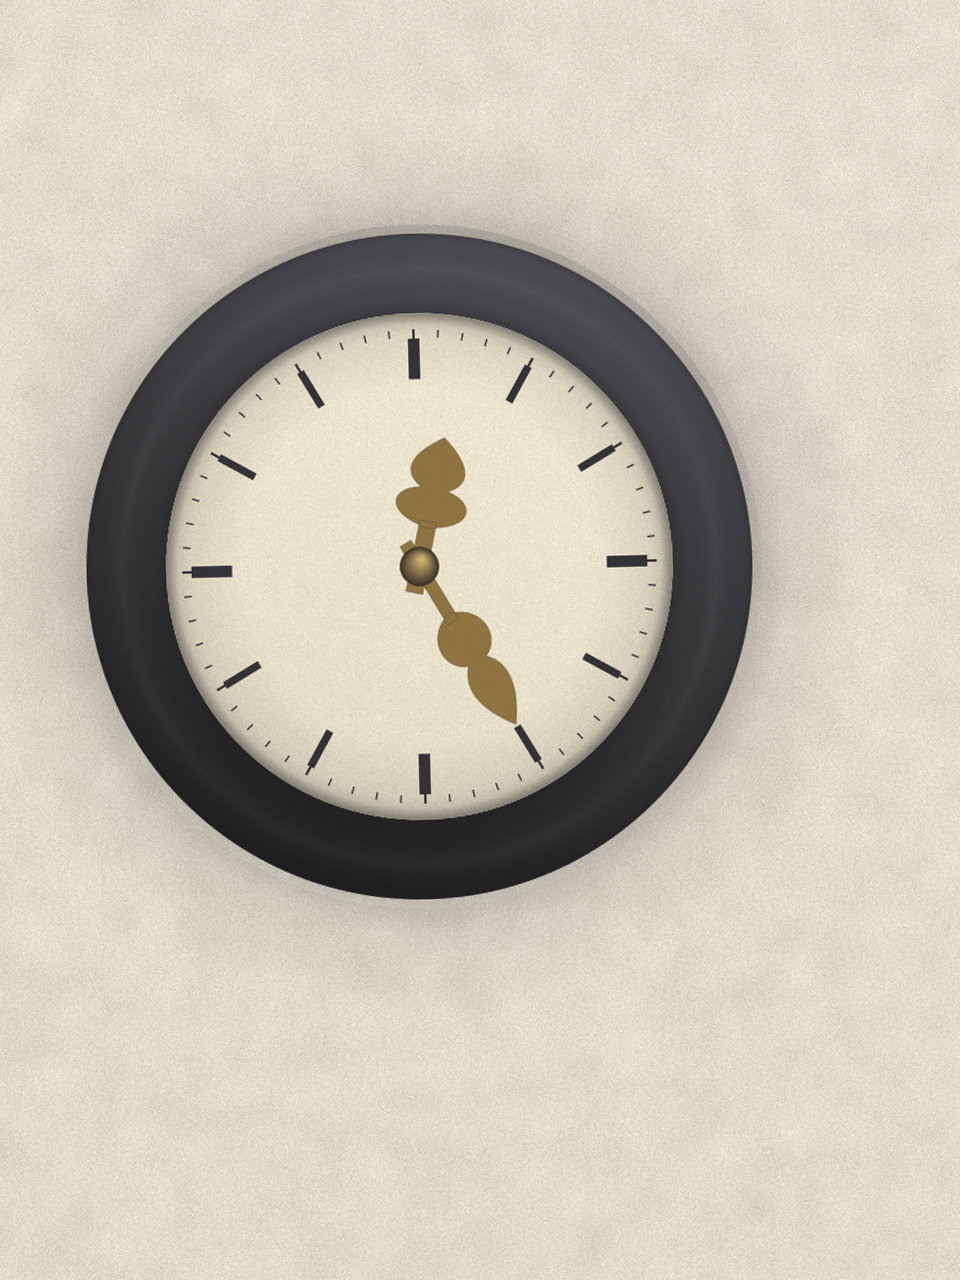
12 h 25 min
